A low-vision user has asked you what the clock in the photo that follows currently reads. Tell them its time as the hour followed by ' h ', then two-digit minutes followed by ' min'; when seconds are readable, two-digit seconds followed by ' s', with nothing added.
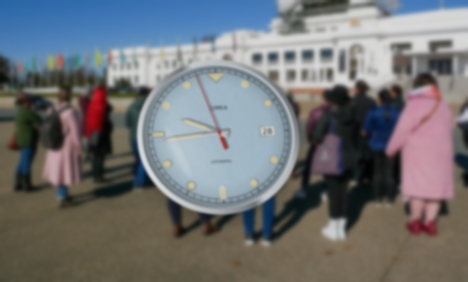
9 h 43 min 57 s
